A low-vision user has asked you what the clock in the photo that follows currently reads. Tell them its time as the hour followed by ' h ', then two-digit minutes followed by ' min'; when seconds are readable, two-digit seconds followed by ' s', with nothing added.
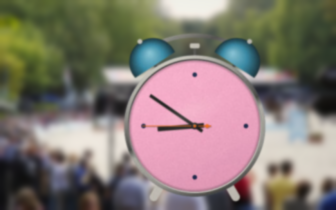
8 h 50 min 45 s
